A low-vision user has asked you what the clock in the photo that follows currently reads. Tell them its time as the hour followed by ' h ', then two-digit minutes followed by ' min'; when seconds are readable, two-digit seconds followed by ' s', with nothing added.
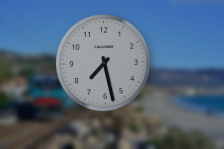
7 h 28 min
